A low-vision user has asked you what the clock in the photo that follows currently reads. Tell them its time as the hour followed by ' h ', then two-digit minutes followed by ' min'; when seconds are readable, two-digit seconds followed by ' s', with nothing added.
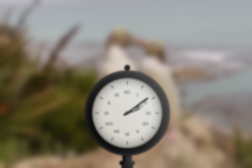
2 h 09 min
